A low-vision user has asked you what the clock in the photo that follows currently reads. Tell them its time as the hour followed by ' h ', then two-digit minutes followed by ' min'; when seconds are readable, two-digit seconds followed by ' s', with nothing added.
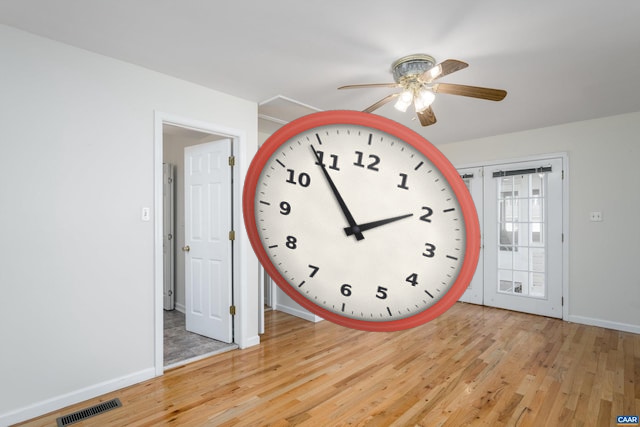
1 h 54 min
